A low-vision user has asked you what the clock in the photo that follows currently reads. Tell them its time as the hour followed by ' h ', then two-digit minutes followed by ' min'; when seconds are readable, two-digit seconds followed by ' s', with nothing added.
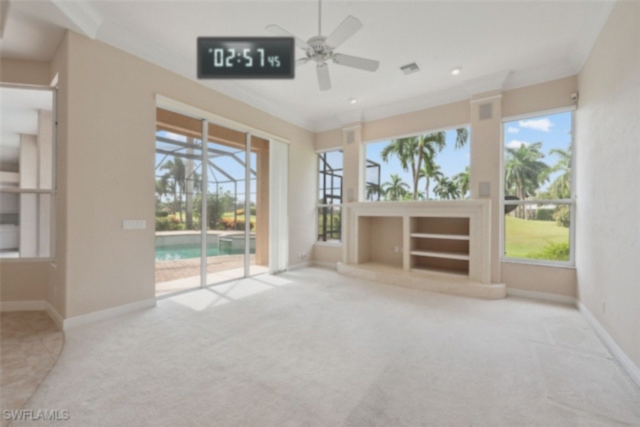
2 h 57 min
